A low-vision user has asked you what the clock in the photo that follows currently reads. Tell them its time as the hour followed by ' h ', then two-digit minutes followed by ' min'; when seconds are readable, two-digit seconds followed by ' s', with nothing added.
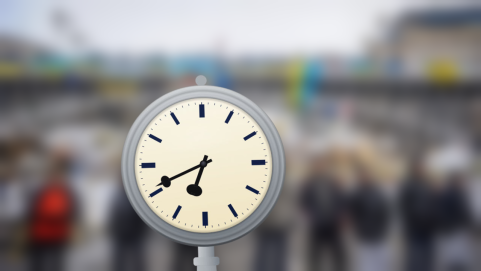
6 h 41 min
